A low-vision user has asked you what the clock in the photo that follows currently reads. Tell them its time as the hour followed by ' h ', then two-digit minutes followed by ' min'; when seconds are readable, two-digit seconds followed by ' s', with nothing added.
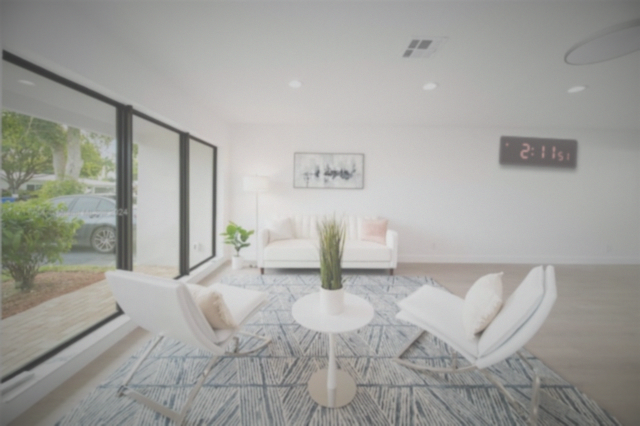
2 h 11 min
